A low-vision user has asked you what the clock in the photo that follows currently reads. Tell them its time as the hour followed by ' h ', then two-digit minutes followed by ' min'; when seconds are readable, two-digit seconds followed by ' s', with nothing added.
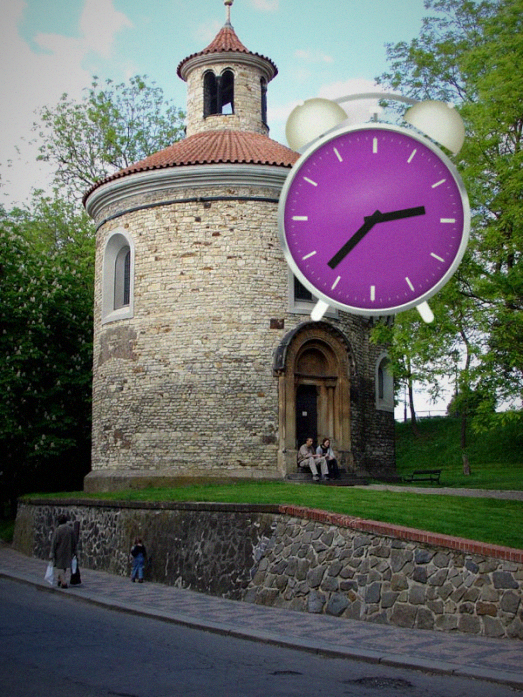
2 h 37 min
